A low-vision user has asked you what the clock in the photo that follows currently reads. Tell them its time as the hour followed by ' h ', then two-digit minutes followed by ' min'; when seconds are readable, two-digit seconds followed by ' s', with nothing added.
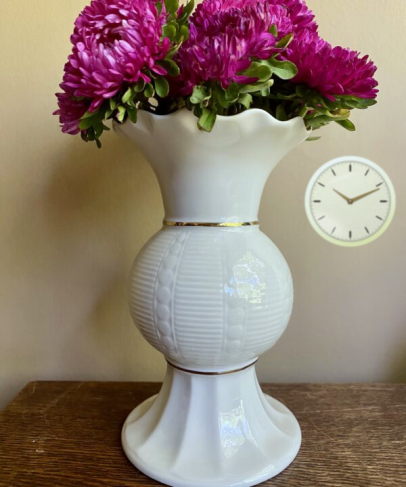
10 h 11 min
